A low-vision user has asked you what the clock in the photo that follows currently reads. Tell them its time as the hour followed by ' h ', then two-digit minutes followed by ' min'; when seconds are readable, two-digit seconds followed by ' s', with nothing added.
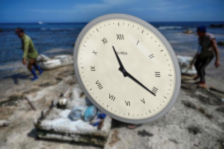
11 h 21 min
